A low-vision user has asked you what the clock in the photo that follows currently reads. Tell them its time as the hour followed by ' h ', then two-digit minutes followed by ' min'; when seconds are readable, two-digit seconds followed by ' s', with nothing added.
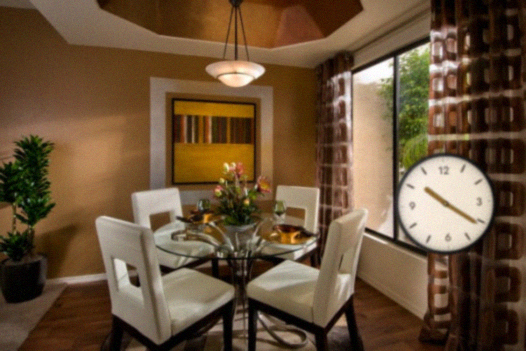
10 h 21 min
